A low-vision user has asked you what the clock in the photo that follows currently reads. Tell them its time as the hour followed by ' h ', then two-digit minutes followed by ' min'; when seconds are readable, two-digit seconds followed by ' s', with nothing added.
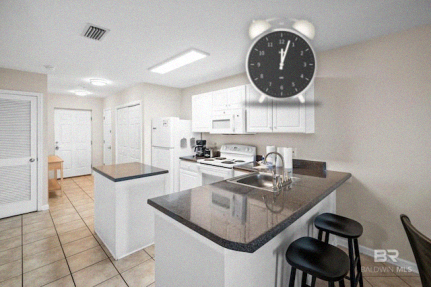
12 h 03 min
